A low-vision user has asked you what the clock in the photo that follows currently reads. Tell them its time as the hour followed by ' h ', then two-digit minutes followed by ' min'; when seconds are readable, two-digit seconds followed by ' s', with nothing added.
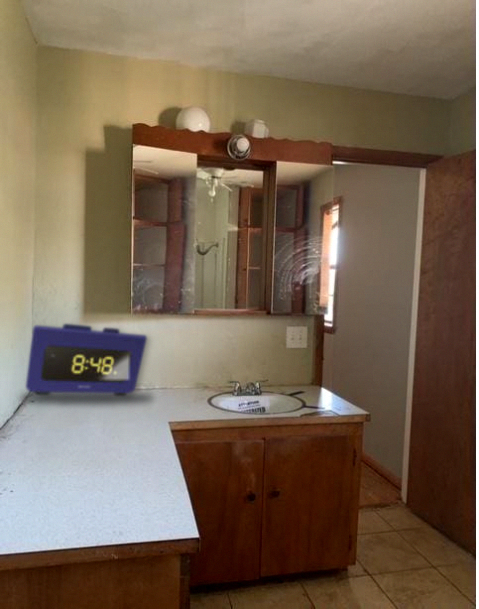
8 h 48 min
